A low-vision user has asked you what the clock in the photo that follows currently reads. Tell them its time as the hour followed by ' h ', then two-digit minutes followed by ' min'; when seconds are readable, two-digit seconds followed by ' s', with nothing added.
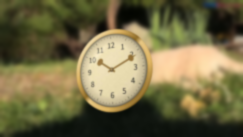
10 h 11 min
